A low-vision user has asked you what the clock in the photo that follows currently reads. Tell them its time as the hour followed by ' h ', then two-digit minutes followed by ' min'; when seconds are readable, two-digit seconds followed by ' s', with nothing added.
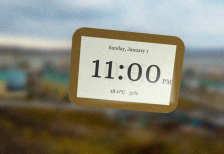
11 h 00 min
